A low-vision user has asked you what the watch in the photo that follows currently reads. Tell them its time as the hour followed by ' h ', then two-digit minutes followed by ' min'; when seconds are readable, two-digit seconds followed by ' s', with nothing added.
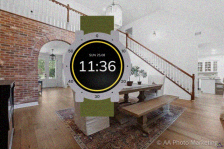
11 h 36 min
